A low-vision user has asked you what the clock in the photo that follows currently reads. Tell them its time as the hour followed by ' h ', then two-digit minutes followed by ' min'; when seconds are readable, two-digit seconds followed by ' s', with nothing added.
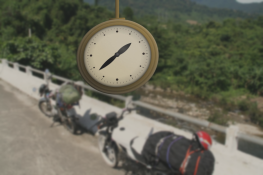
1 h 38 min
